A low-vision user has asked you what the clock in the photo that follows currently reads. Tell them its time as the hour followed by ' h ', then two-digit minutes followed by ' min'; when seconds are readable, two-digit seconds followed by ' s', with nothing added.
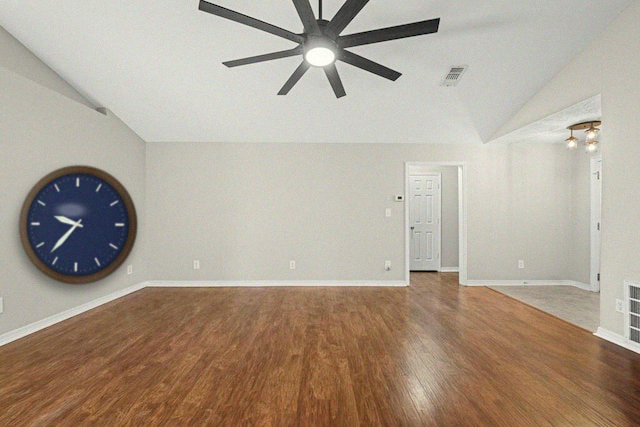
9 h 37 min
